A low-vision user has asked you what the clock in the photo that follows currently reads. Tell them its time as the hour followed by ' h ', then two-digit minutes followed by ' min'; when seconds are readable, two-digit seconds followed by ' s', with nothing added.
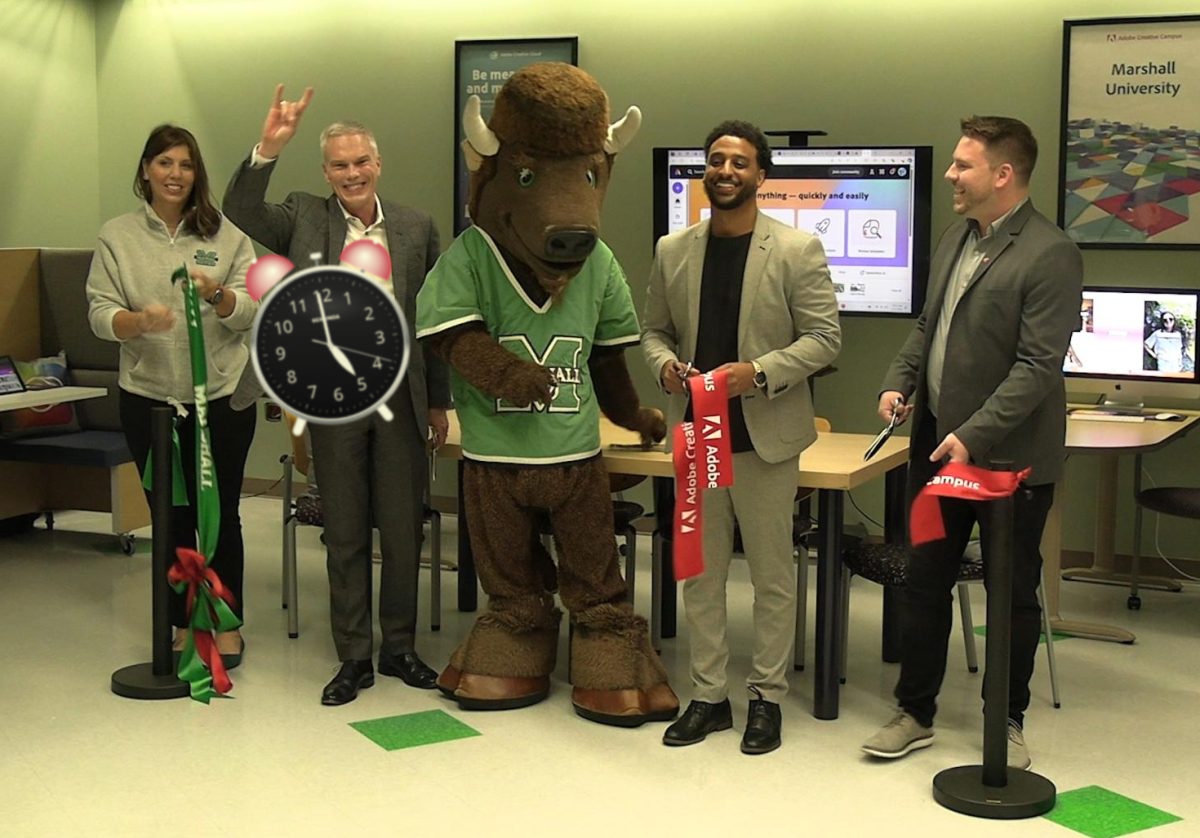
4 h 59 min 19 s
